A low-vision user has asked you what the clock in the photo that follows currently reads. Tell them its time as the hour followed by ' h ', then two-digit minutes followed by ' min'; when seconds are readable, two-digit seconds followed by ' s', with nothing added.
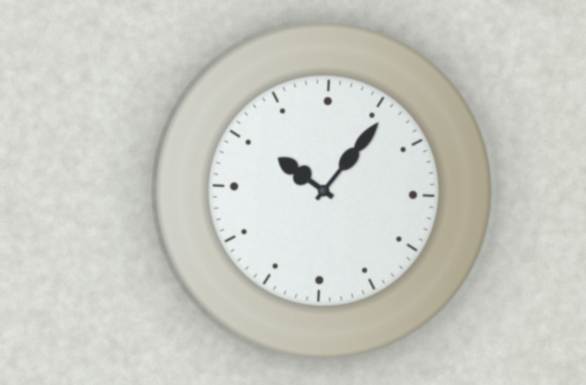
10 h 06 min
